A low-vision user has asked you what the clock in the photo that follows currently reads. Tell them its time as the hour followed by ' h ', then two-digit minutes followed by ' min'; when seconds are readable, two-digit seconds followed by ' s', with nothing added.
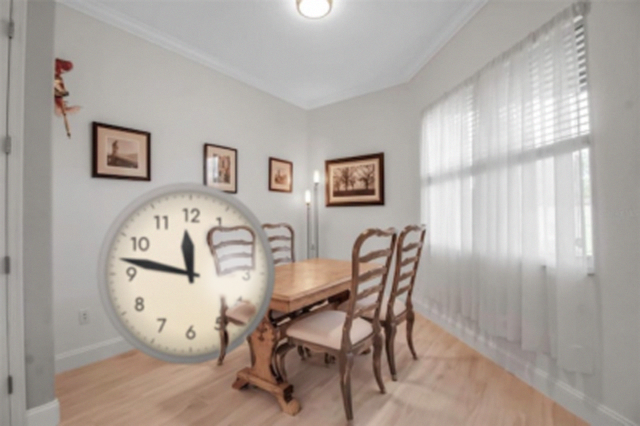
11 h 47 min
